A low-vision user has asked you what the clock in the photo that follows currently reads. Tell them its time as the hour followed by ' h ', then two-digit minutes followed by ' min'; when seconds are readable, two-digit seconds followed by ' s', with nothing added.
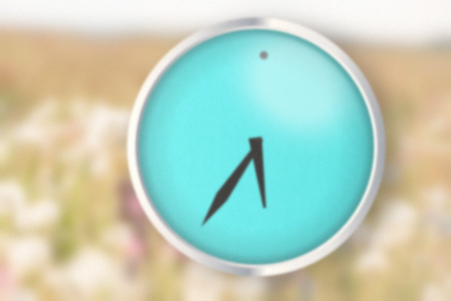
5 h 35 min
